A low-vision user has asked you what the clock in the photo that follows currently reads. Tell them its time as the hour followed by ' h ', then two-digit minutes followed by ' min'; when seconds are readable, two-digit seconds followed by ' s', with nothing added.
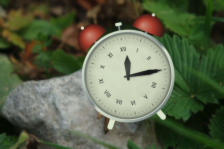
12 h 15 min
